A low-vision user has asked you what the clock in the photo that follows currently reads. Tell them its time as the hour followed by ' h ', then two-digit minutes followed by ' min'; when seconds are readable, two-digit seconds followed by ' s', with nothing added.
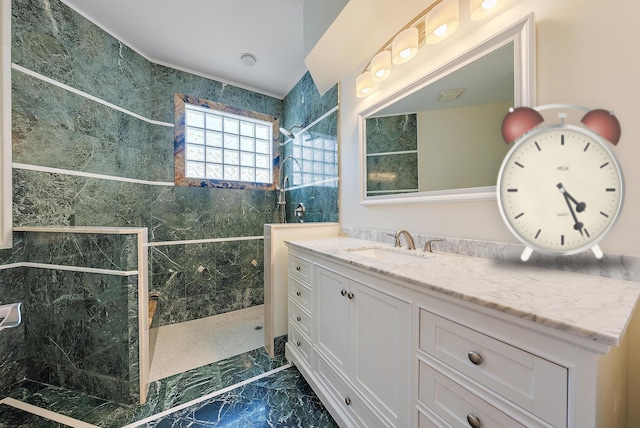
4 h 26 min
